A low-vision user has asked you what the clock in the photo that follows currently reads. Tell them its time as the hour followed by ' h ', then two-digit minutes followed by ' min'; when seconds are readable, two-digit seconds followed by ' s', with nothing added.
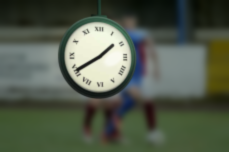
1 h 40 min
